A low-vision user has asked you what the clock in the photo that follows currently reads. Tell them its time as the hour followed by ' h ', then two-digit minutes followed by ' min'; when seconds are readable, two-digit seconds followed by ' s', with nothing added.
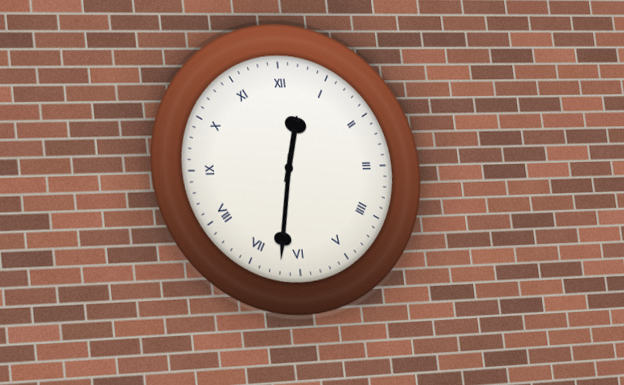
12 h 32 min
